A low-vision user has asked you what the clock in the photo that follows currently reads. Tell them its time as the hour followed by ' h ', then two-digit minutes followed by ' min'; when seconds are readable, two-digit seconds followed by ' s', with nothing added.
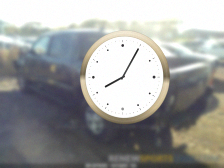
8 h 05 min
